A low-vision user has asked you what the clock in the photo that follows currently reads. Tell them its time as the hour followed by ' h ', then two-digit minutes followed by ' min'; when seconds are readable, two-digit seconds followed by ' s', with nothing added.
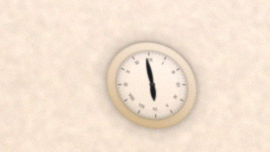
5 h 59 min
